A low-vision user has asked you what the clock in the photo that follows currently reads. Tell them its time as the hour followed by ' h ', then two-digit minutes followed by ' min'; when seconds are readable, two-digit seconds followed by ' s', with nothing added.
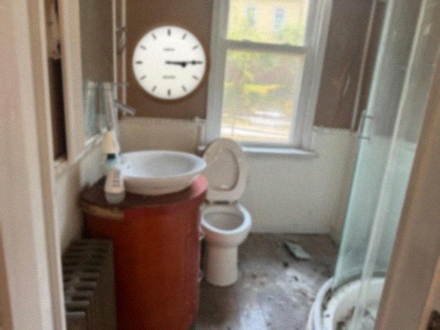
3 h 15 min
